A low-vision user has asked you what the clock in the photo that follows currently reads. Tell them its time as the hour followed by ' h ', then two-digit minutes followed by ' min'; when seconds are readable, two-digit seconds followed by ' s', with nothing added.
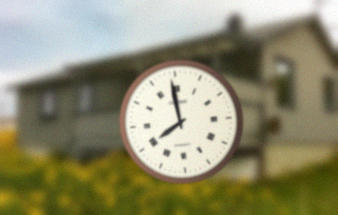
7 h 59 min
